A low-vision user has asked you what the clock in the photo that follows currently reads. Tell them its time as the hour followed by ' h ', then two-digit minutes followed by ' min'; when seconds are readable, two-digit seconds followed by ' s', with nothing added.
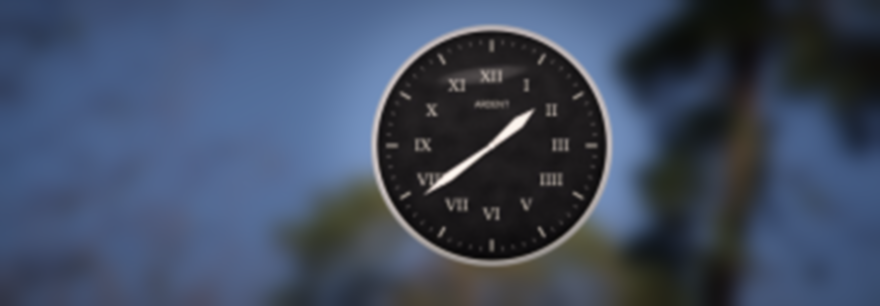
1 h 39 min
